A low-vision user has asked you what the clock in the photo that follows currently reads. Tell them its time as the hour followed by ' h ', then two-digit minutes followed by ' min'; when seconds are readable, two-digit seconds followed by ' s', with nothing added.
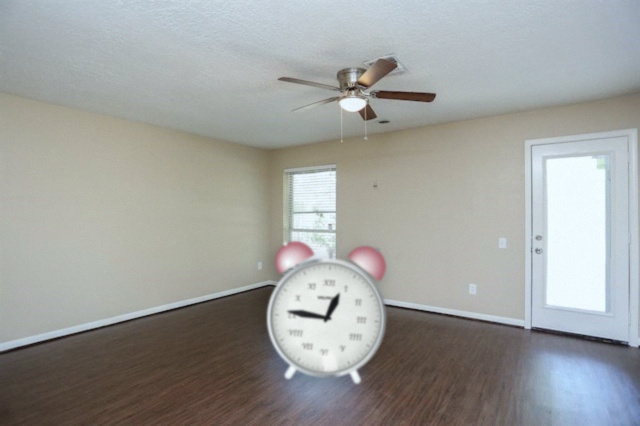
12 h 46 min
